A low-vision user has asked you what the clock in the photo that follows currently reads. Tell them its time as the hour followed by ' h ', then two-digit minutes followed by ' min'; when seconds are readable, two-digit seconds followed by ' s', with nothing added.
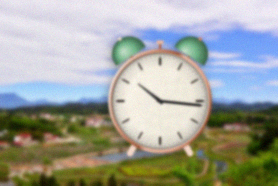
10 h 16 min
